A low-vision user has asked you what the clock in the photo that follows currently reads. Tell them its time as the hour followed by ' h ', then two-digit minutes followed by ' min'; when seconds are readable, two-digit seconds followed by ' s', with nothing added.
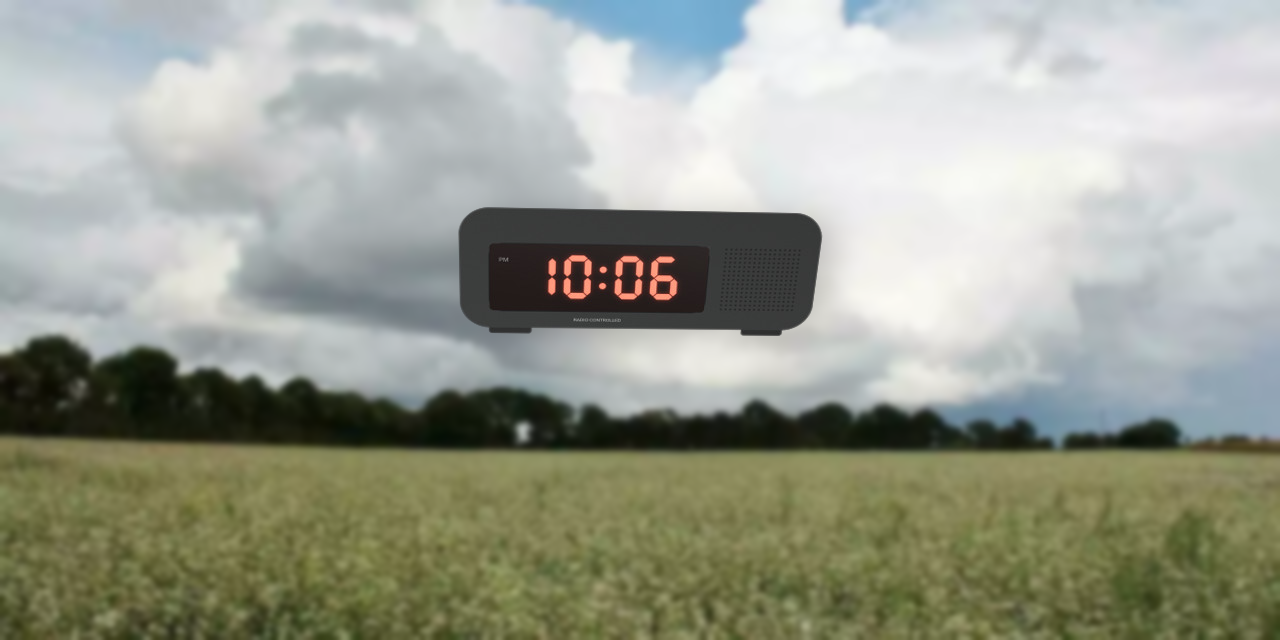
10 h 06 min
